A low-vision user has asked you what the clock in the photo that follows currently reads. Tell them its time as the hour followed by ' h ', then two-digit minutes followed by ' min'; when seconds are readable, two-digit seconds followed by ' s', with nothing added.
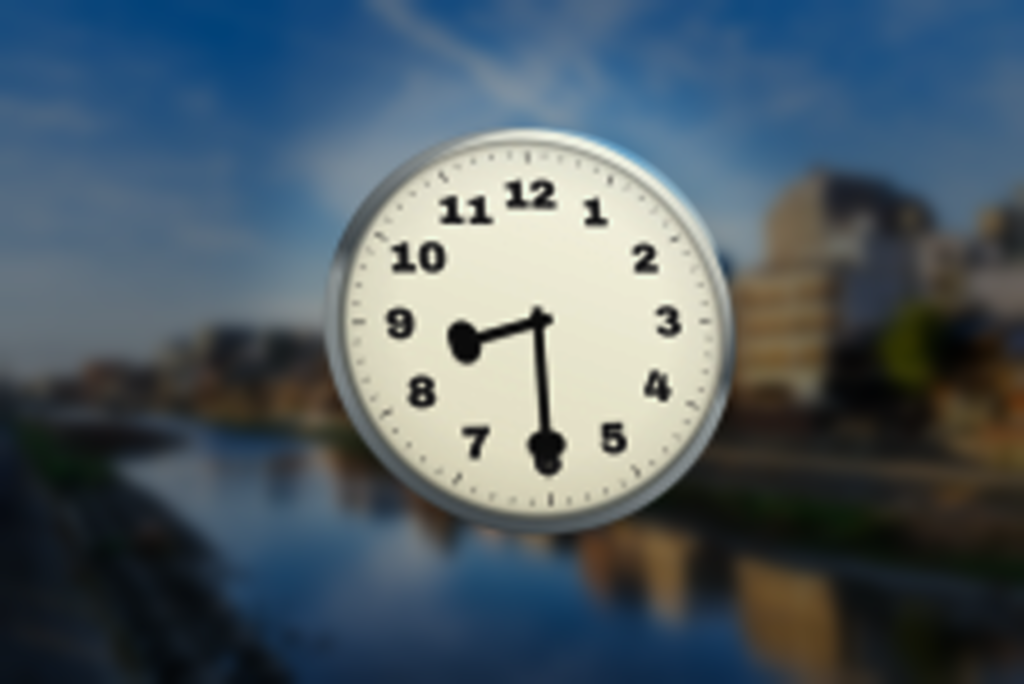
8 h 30 min
